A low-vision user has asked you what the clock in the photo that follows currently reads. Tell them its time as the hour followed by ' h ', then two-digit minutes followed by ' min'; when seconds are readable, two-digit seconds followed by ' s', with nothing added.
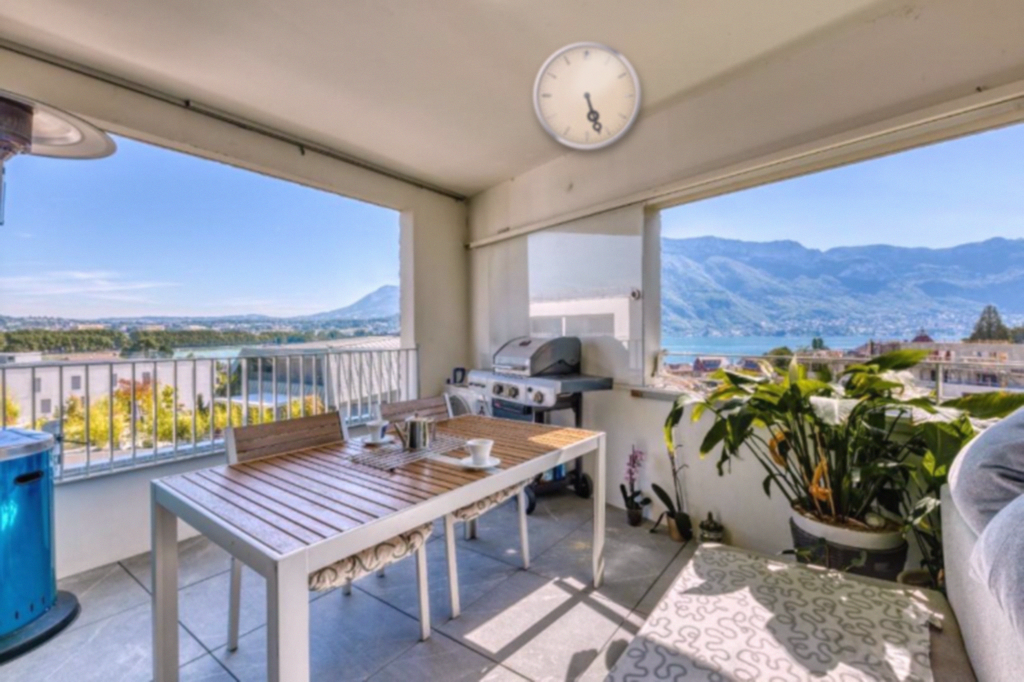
5 h 27 min
